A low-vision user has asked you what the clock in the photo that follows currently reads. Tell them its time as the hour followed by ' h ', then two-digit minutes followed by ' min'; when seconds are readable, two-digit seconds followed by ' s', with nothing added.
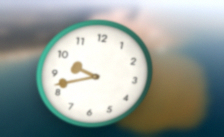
9 h 42 min
